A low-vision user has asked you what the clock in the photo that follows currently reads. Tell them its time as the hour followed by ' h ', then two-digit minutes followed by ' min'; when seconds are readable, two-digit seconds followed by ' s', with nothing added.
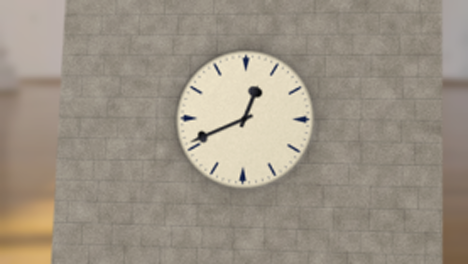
12 h 41 min
